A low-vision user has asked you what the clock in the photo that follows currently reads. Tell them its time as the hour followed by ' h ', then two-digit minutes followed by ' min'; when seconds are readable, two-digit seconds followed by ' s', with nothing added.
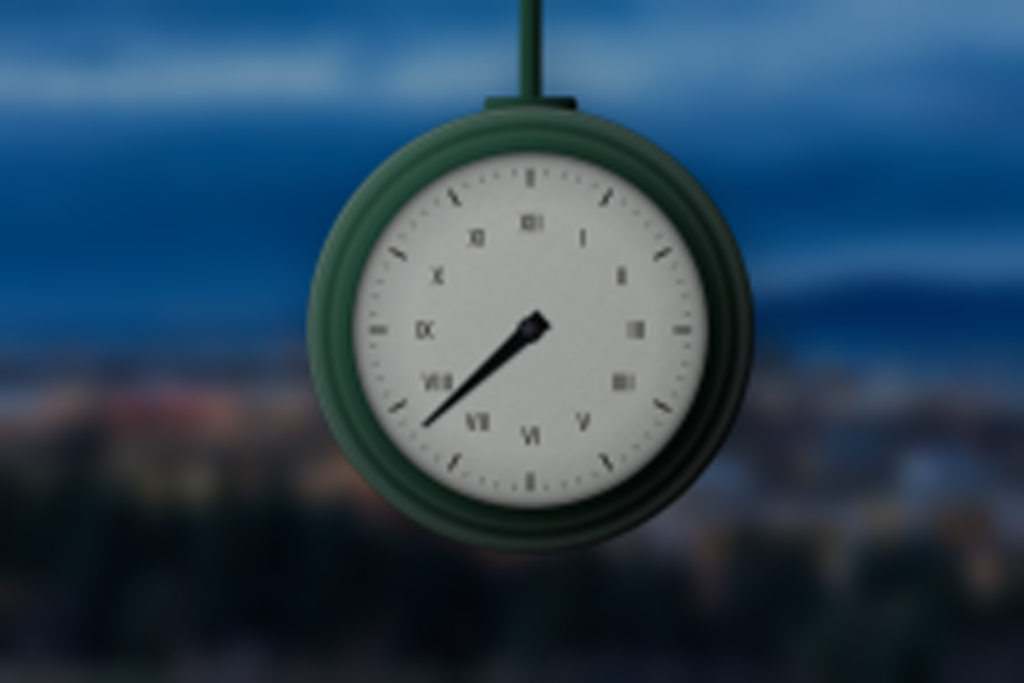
7 h 38 min
